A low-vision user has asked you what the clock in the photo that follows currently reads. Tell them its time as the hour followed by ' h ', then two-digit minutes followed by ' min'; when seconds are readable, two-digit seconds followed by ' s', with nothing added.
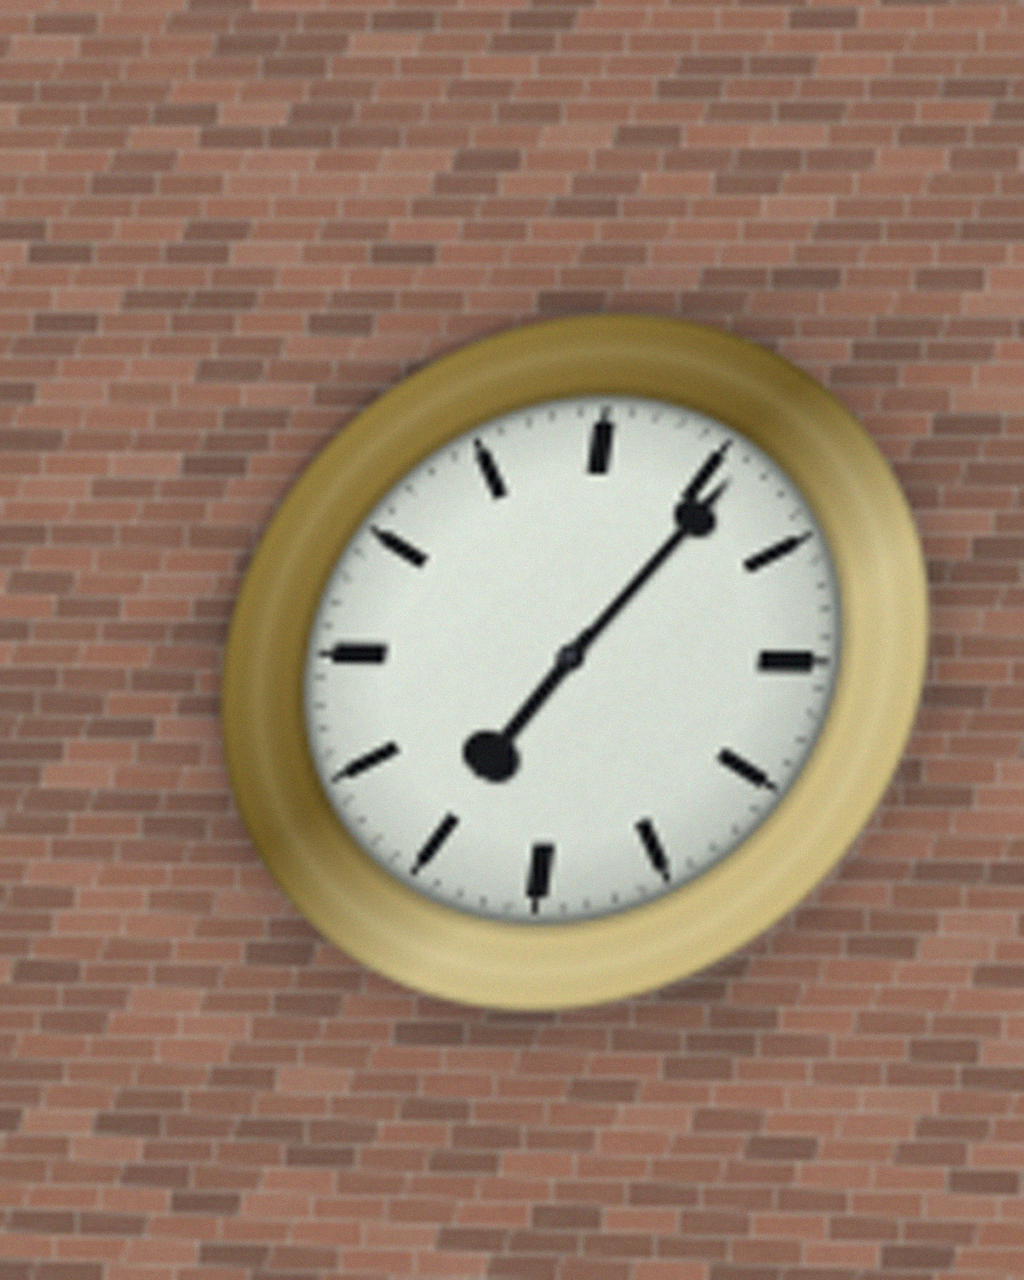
7 h 06 min
